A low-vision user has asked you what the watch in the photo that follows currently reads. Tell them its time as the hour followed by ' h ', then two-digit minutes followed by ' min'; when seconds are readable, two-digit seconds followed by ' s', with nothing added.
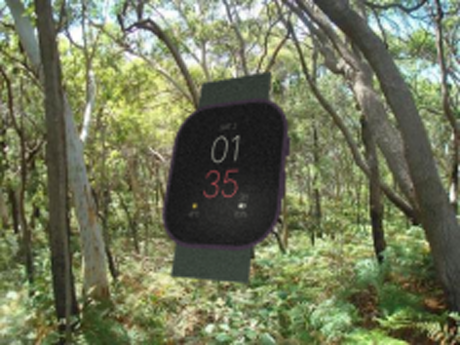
1 h 35 min
